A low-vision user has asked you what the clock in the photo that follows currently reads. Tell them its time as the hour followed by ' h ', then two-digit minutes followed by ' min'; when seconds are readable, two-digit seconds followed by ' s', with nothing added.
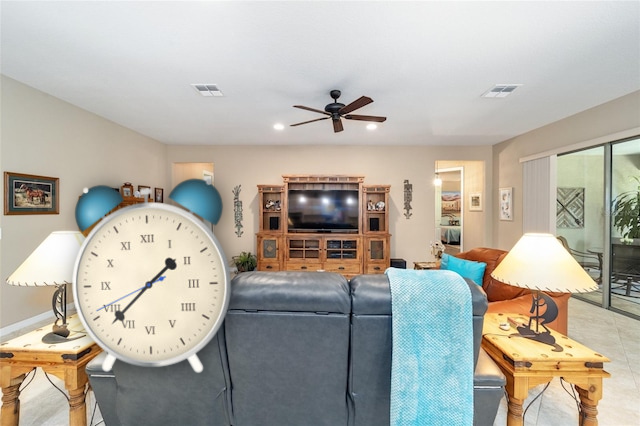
1 h 37 min 41 s
